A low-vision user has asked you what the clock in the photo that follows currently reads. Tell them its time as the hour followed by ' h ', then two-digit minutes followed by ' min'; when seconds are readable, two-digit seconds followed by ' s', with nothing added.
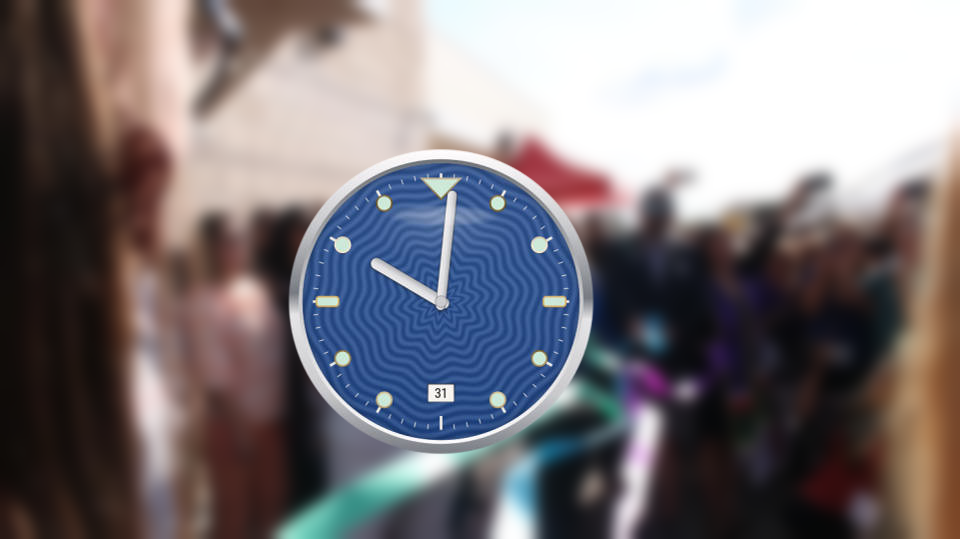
10 h 01 min
